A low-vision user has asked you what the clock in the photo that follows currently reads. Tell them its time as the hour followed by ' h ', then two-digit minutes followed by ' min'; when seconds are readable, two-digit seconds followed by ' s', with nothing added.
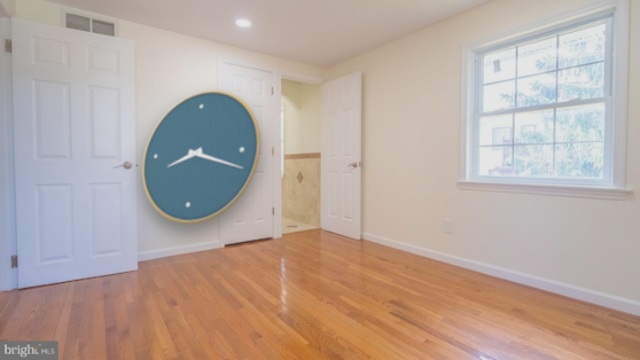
8 h 18 min
